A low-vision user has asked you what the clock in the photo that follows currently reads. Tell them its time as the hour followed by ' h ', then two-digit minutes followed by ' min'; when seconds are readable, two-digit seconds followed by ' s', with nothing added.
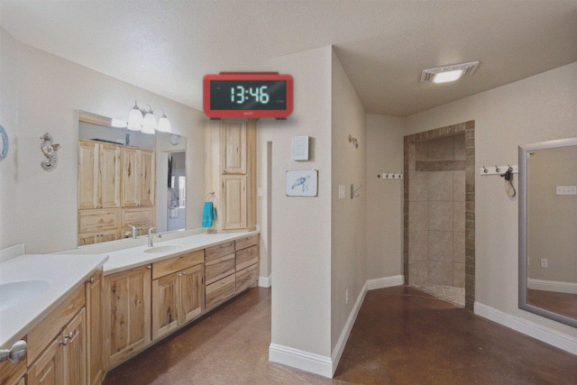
13 h 46 min
